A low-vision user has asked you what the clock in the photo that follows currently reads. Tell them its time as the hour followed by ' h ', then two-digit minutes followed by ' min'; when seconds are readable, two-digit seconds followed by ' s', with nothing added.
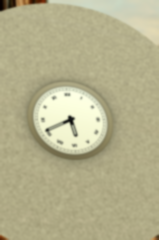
5 h 41 min
